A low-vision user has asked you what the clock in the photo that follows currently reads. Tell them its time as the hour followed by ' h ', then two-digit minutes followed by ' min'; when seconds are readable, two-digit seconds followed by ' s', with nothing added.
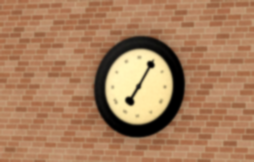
7 h 05 min
